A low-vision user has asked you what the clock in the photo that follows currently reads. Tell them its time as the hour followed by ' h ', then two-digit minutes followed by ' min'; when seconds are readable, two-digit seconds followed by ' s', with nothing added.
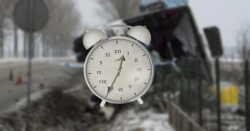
12 h 35 min
